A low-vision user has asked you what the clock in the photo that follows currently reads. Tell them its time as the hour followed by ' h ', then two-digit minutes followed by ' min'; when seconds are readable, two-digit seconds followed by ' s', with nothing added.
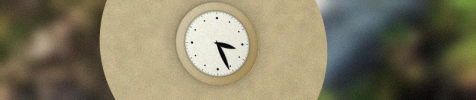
3 h 26 min
